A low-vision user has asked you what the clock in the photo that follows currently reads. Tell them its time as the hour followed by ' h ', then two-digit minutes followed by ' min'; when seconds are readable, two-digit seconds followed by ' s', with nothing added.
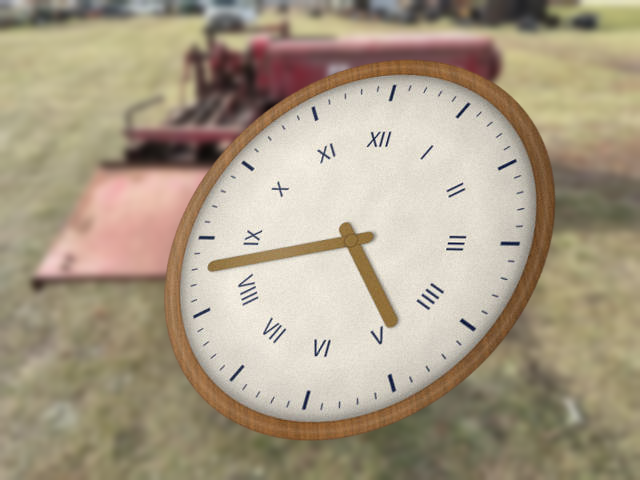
4 h 43 min
